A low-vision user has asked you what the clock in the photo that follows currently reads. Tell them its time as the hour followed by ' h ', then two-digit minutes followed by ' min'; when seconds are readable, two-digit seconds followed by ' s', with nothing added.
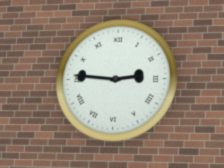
2 h 46 min
